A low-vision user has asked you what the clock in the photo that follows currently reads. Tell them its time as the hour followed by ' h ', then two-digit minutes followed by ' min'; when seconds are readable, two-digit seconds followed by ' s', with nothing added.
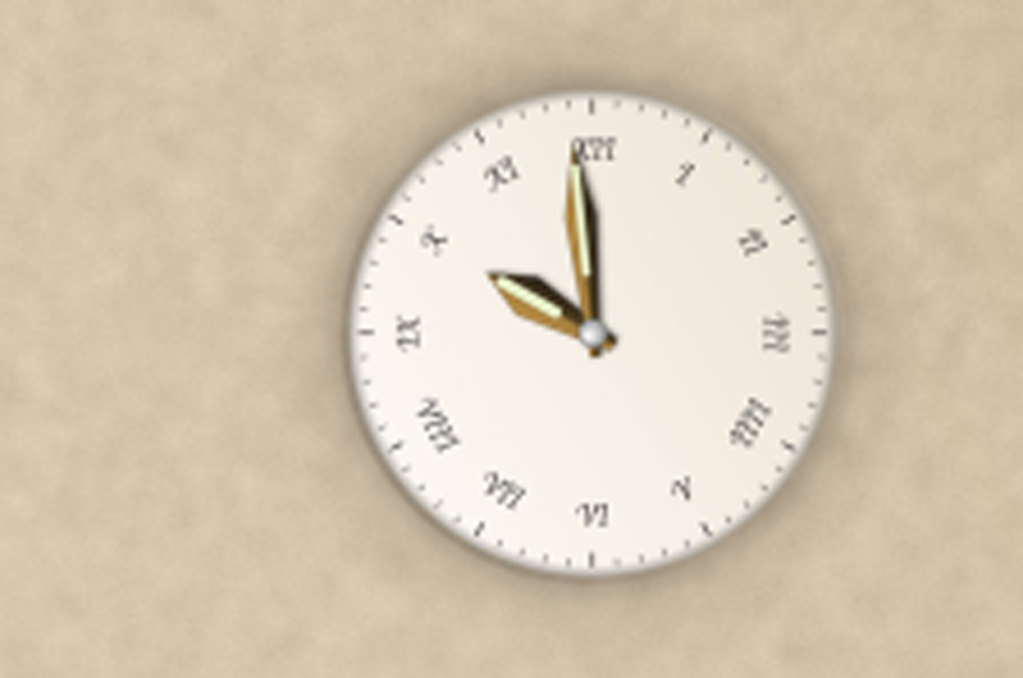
9 h 59 min
